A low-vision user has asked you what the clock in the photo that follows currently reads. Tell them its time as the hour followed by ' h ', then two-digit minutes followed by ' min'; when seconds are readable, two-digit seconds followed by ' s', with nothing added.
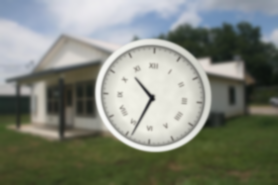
10 h 34 min
